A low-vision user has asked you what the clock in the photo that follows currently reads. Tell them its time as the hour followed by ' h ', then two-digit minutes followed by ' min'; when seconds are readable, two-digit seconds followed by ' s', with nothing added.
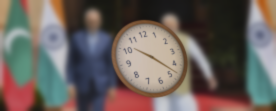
10 h 23 min
